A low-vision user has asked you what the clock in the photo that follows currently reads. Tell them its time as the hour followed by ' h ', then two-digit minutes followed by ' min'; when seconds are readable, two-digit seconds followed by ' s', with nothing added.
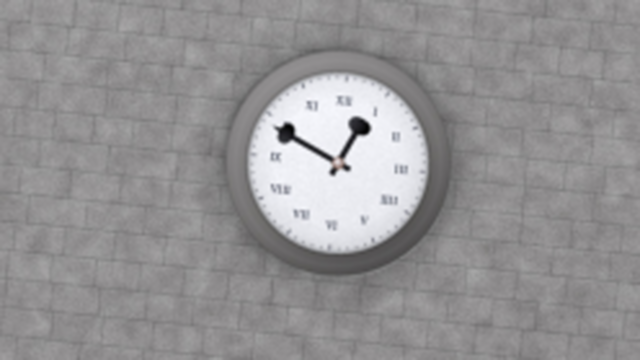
12 h 49 min
